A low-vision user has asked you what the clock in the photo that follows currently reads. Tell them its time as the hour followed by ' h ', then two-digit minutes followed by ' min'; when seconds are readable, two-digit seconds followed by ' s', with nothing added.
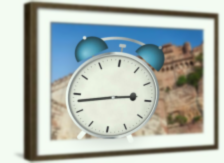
2 h 43 min
